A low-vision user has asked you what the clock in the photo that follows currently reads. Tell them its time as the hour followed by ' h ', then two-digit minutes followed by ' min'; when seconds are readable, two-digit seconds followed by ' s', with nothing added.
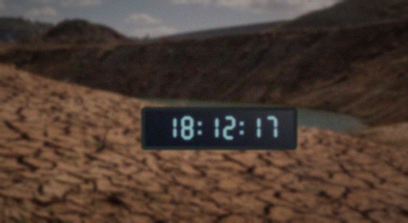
18 h 12 min 17 s
